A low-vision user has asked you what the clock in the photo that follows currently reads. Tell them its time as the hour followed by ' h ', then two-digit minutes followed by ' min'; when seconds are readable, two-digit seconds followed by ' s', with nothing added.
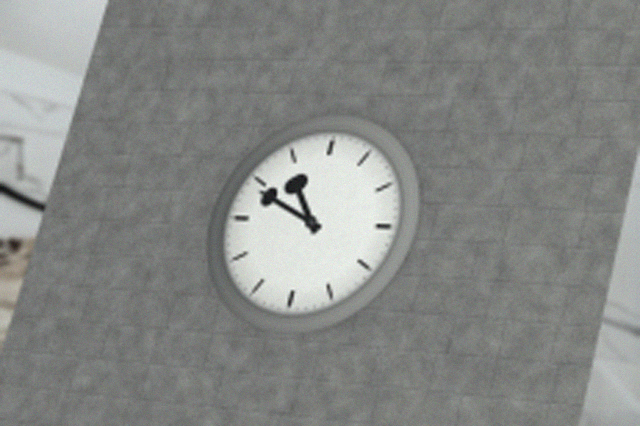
10 h 49 min
